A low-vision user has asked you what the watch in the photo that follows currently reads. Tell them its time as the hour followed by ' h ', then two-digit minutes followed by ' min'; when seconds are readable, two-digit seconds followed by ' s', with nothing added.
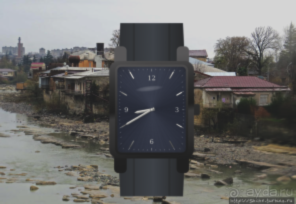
8 h 40 min
